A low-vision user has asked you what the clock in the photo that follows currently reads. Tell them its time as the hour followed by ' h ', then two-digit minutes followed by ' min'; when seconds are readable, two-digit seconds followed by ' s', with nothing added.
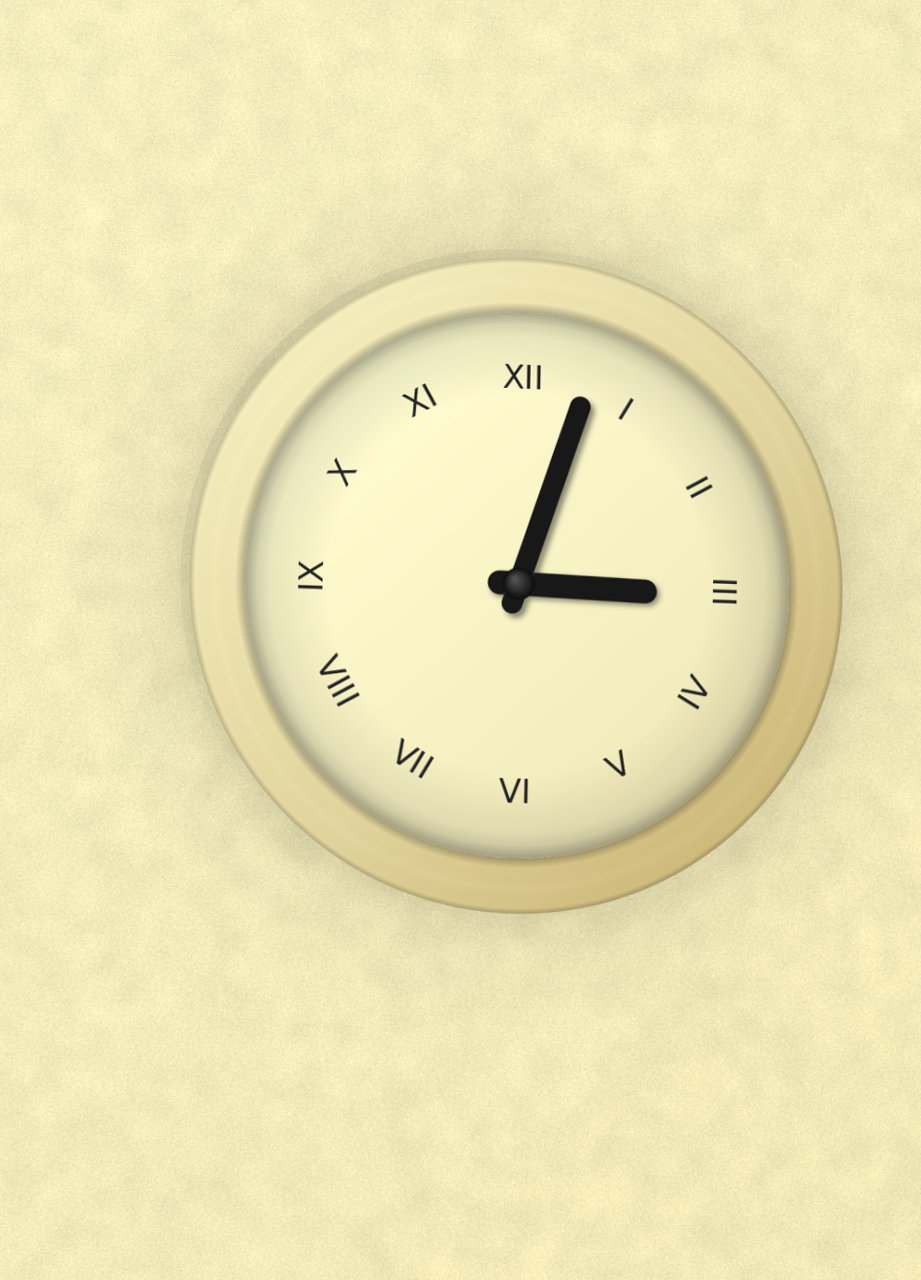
3 h 03 min
